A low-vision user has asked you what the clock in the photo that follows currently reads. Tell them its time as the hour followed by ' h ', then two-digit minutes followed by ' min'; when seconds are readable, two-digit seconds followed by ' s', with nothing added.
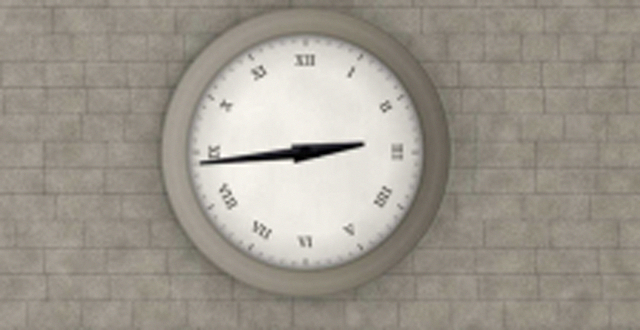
2 h 44 min
